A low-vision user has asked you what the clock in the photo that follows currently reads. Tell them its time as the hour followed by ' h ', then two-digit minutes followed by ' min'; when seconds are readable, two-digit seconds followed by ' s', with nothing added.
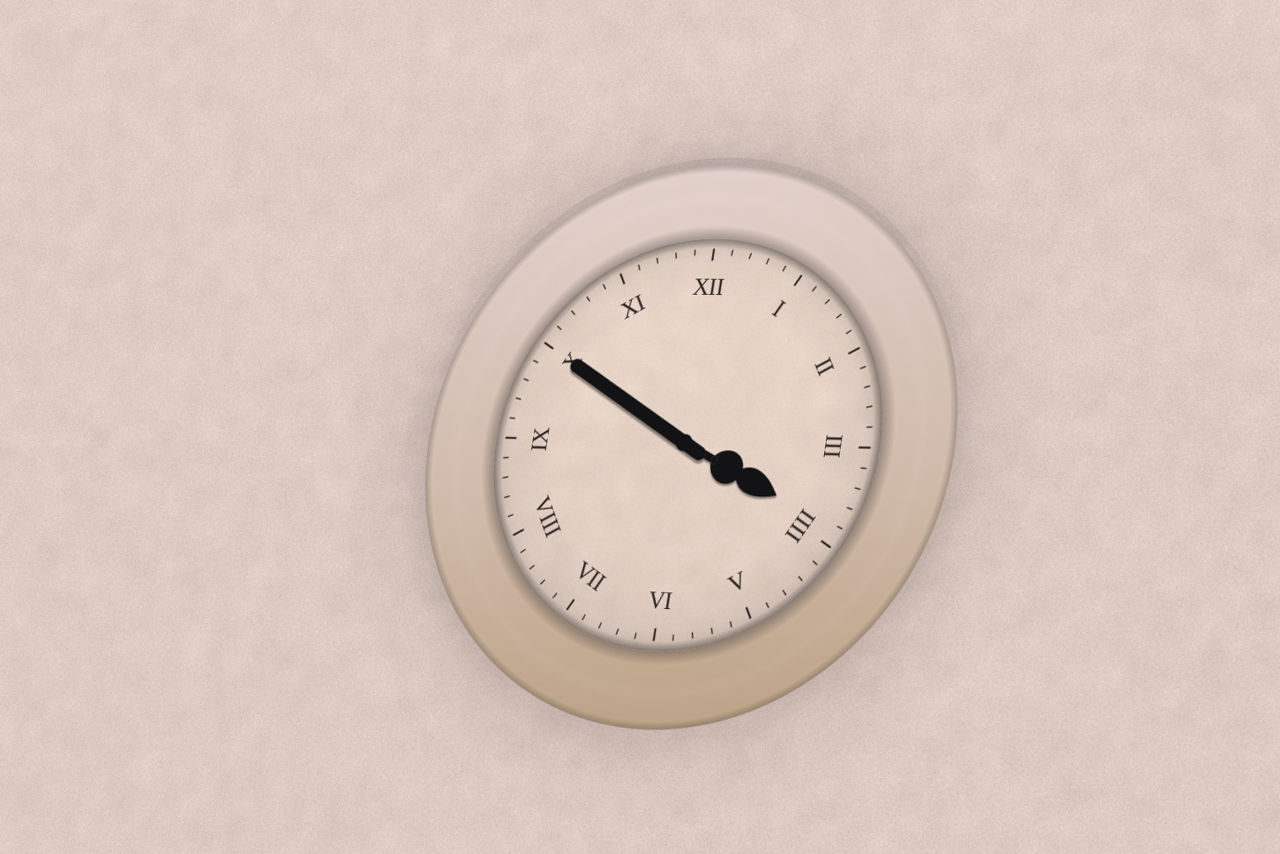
3 h 50 min
